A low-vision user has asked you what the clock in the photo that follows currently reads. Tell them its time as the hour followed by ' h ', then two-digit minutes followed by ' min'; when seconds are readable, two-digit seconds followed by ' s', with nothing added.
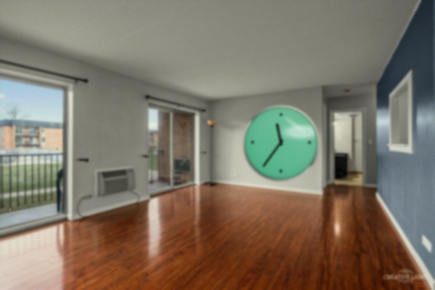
11 h 36 min
